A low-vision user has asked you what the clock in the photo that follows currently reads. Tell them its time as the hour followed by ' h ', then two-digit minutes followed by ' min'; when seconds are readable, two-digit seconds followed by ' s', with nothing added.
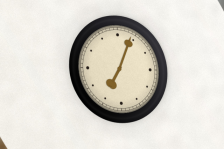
7 h 04 min
